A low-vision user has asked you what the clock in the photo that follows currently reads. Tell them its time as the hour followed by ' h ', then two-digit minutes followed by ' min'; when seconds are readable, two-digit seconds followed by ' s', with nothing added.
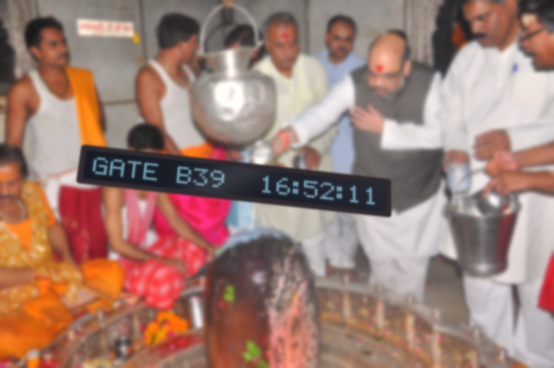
16 h 52 min 11 s
